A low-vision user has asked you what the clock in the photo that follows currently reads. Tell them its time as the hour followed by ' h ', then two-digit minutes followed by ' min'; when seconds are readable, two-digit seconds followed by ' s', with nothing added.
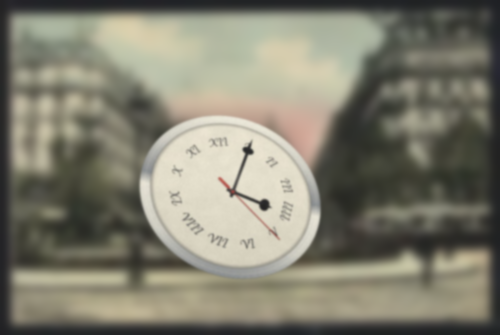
4 h 05 min 25 s
